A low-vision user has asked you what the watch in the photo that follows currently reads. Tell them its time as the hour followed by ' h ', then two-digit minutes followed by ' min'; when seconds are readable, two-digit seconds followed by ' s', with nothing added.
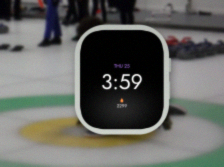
3 h 59 min
